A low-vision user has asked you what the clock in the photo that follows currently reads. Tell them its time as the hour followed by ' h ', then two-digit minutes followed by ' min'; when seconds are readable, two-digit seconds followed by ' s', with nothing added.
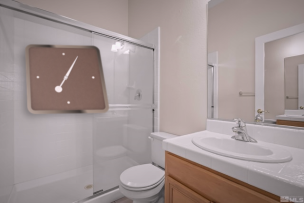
7 h 05 min
